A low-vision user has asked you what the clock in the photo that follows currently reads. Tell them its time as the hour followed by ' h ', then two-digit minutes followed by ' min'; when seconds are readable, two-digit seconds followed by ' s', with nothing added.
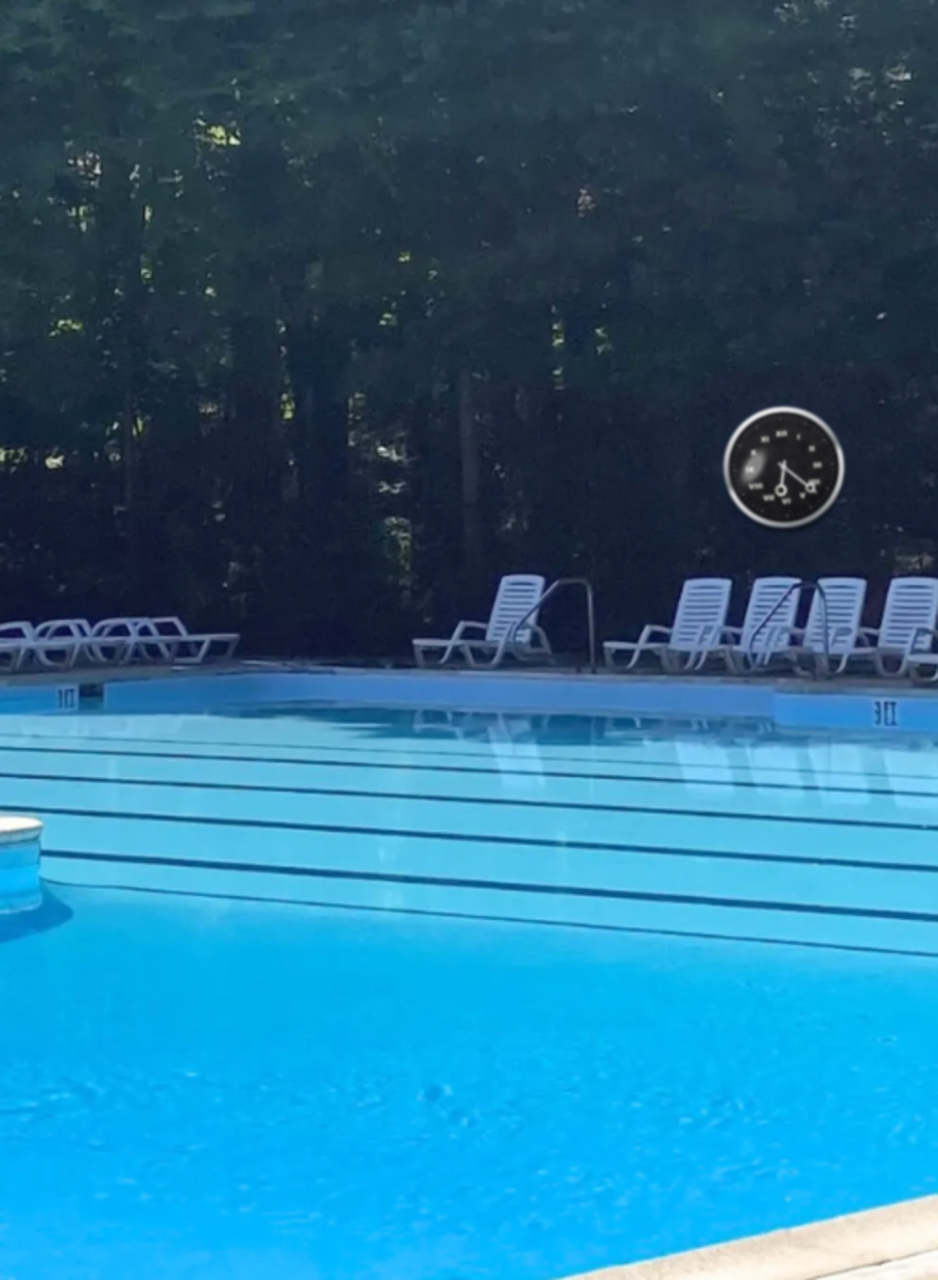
6 h 22 min
